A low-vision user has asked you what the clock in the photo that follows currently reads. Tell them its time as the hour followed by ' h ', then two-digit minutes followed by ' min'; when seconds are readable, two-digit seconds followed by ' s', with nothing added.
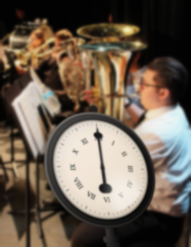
6 h 00 min
